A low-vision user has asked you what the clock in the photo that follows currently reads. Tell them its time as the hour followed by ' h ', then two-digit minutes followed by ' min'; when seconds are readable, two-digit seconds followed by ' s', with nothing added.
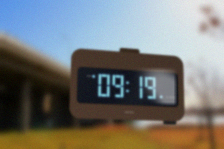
9 h 19 min
